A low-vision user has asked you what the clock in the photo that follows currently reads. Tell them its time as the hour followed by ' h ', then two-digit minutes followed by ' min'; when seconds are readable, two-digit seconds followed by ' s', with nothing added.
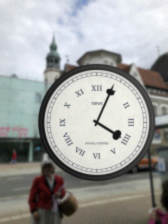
4 h 04 min
